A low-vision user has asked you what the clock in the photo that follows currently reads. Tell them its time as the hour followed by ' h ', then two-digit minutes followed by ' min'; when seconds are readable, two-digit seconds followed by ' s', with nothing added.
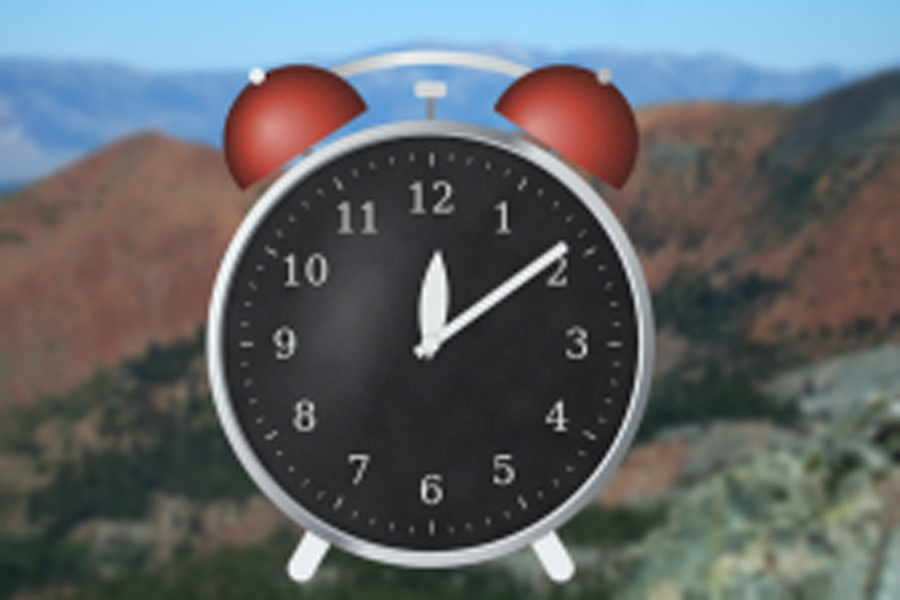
12 h 09 min
